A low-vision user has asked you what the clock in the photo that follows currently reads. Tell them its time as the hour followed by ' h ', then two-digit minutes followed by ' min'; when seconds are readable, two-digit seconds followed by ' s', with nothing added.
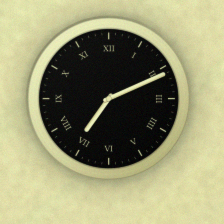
7 h 11 min
